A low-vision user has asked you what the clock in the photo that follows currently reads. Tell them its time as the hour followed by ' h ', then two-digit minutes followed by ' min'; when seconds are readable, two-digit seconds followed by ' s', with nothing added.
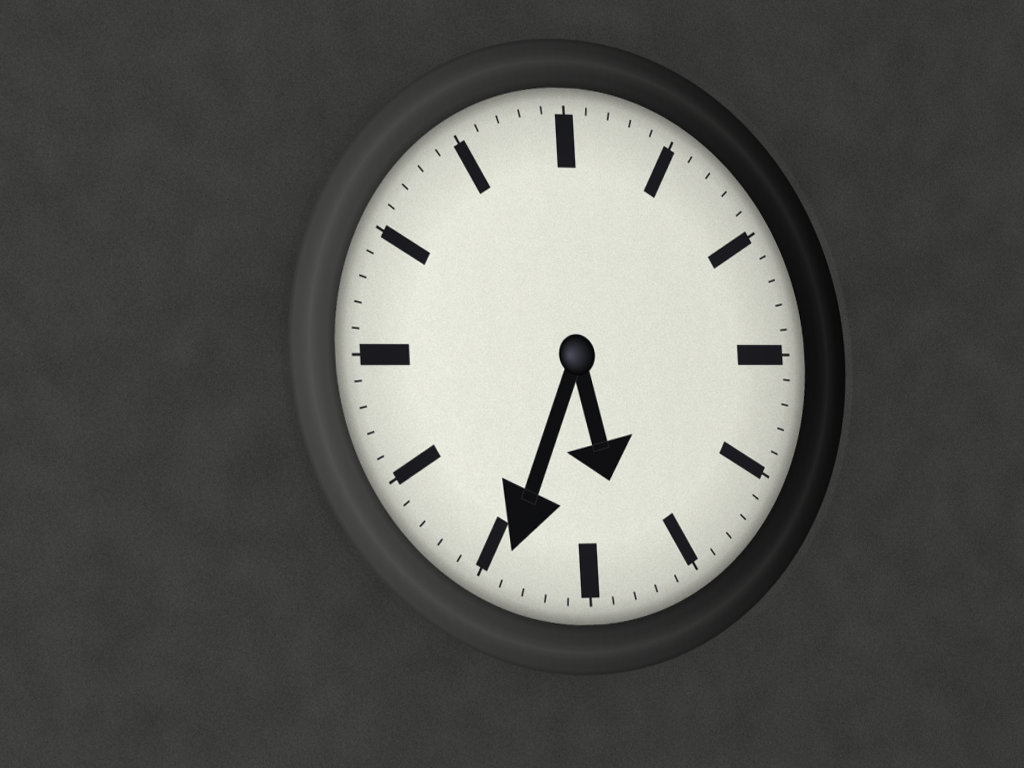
5 h 34 min
